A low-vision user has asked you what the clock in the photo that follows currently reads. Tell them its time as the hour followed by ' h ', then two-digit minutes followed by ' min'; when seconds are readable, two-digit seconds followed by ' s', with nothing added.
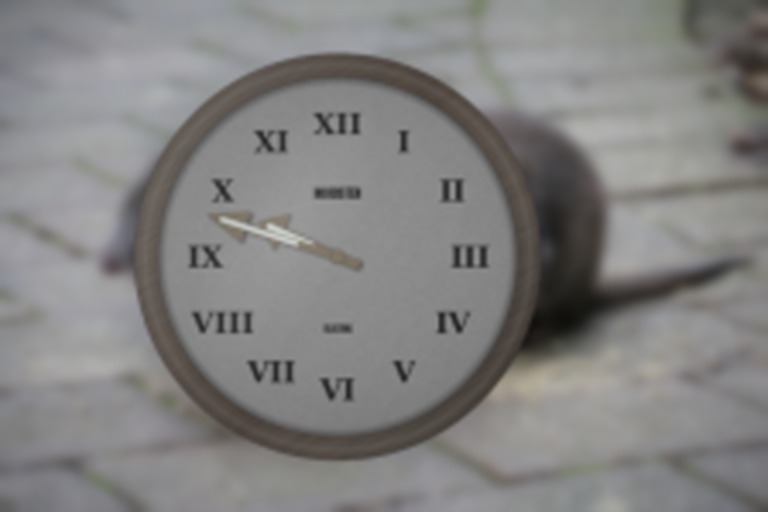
9 h 48 min
